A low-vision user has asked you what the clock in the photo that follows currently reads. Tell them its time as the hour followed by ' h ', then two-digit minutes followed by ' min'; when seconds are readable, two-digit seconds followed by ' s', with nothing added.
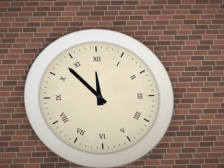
11 h 53 min
